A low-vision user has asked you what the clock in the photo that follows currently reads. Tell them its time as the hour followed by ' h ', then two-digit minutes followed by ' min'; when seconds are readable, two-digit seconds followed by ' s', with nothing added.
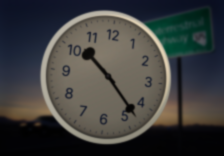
10 h 23 min
